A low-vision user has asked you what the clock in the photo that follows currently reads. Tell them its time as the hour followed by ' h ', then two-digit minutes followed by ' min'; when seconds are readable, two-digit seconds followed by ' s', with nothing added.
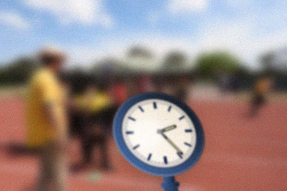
2 h 24 min
